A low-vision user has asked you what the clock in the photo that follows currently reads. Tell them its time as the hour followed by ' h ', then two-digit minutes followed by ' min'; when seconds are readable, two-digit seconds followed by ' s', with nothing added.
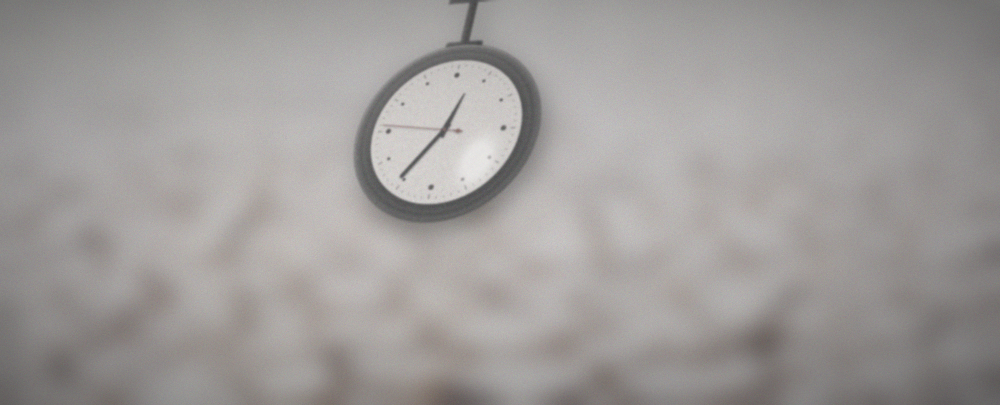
12 h 35 min 46 s
